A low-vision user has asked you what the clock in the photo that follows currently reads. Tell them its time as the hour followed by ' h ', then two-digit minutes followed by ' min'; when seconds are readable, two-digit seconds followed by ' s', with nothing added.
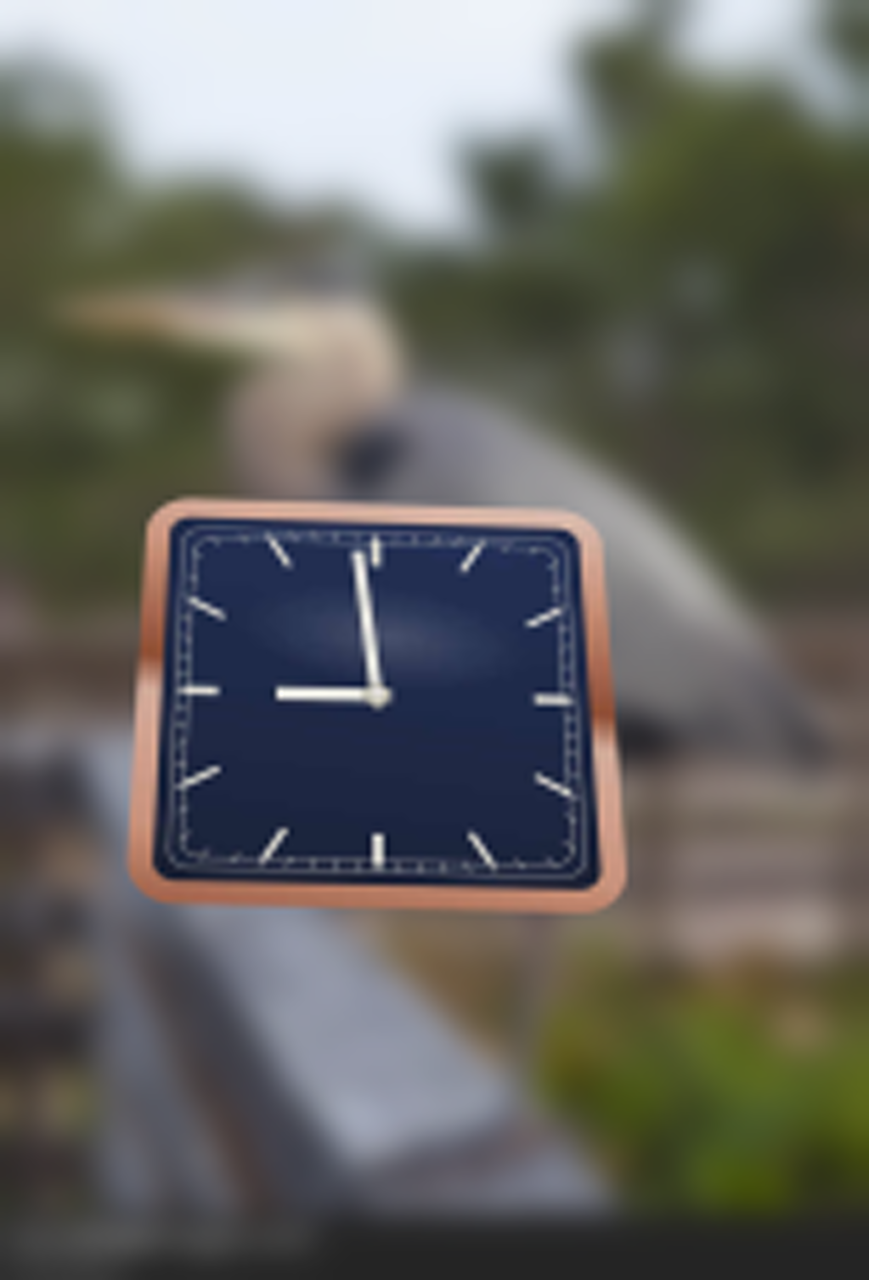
8 h 59 min
